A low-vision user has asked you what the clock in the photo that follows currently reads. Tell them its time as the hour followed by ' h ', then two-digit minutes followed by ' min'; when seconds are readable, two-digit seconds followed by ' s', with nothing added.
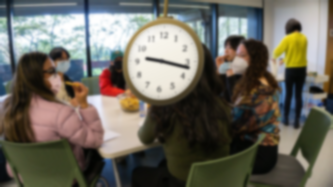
9 h 17 min
